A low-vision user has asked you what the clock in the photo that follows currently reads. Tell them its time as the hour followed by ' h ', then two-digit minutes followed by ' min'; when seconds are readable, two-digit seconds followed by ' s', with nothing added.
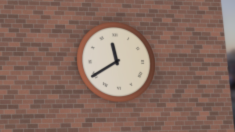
11 h 40 min
